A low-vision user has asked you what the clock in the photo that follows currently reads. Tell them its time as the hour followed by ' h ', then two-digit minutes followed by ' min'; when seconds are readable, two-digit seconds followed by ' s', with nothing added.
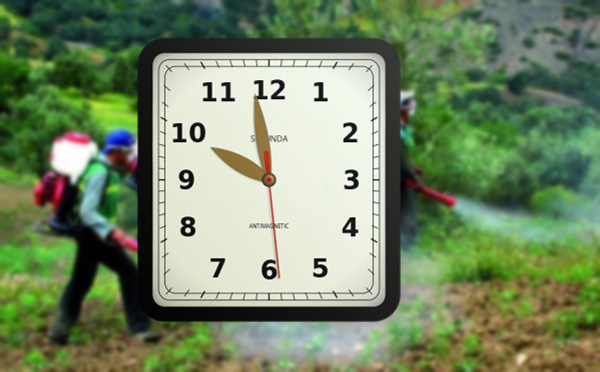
9 h 58 min 29 s
